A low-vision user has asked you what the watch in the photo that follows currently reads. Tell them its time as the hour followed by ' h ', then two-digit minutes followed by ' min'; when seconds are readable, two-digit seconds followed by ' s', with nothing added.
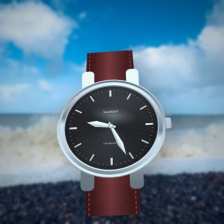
9 h 26 min
